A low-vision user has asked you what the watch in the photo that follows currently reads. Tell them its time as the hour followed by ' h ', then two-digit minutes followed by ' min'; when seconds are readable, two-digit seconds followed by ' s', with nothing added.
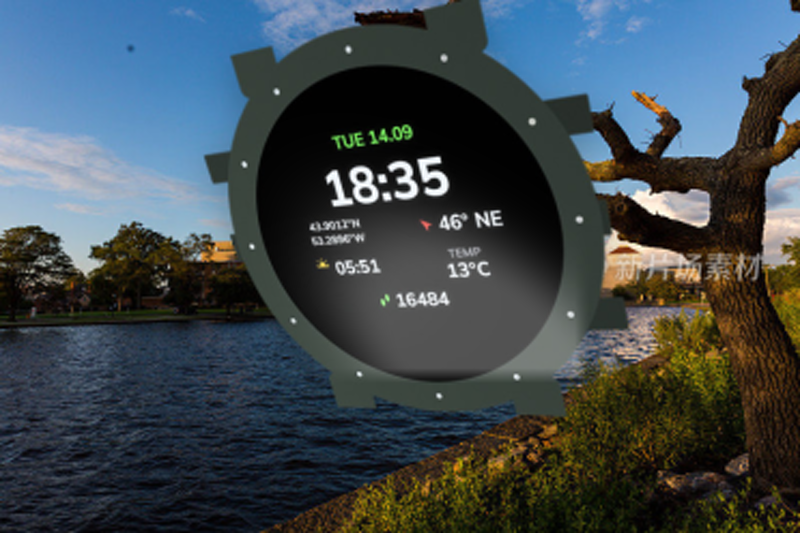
18 h 35 min
